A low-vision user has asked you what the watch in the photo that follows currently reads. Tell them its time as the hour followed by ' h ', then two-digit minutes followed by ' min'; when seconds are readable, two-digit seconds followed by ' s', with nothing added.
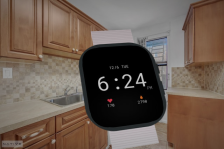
6 h 24 min
